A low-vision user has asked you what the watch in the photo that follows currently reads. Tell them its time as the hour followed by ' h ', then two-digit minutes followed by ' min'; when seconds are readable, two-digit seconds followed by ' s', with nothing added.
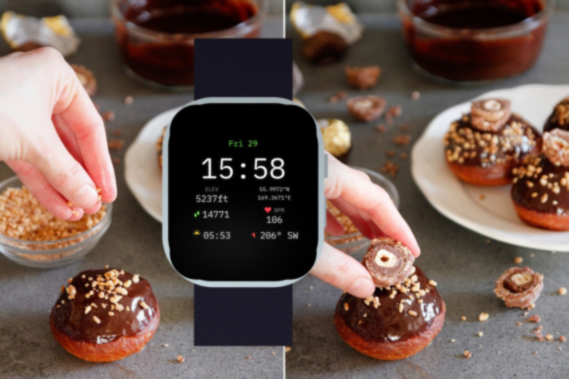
15 h 58 min
